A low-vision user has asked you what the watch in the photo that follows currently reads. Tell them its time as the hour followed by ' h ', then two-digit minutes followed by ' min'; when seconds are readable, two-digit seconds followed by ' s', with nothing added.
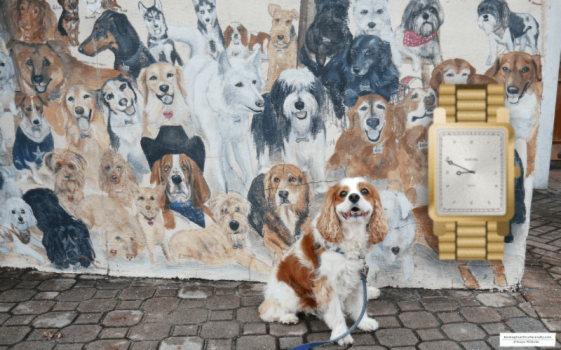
8 h 49 min
